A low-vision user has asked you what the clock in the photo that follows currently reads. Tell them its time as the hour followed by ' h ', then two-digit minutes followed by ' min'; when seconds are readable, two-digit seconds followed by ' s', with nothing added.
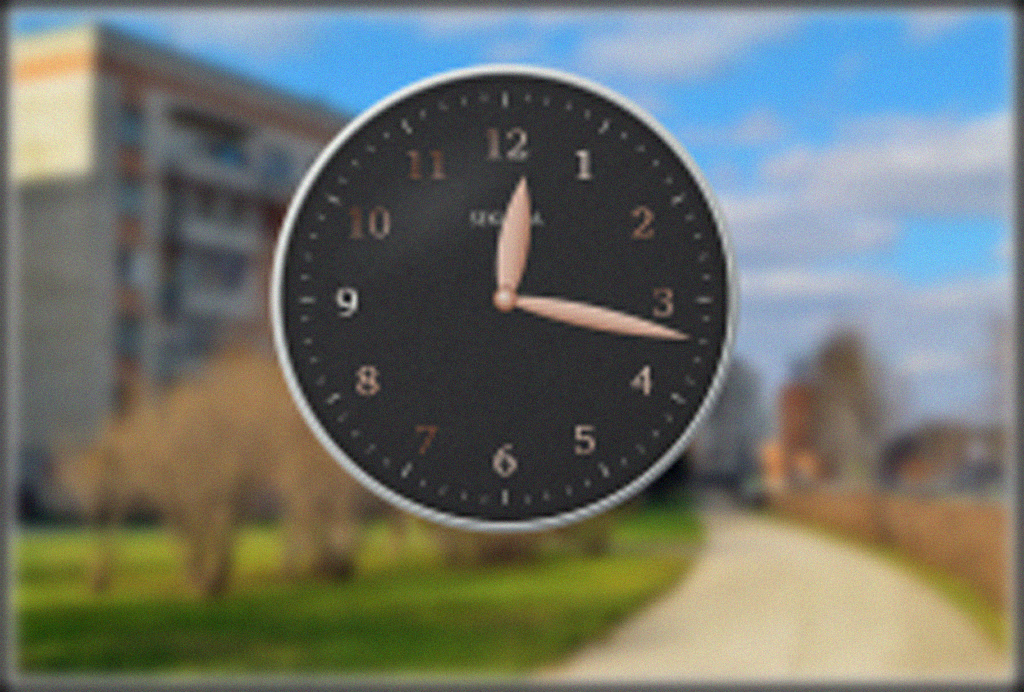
12 h 17 min
